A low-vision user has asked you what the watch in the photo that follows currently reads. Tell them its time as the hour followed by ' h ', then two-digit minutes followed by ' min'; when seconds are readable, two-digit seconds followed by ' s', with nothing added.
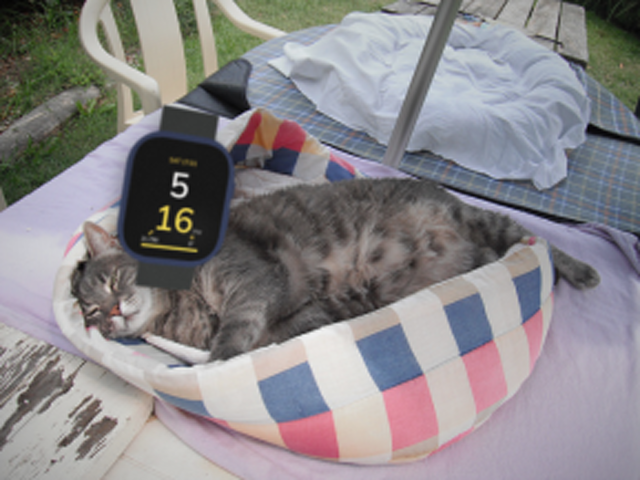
5 h 16 min
